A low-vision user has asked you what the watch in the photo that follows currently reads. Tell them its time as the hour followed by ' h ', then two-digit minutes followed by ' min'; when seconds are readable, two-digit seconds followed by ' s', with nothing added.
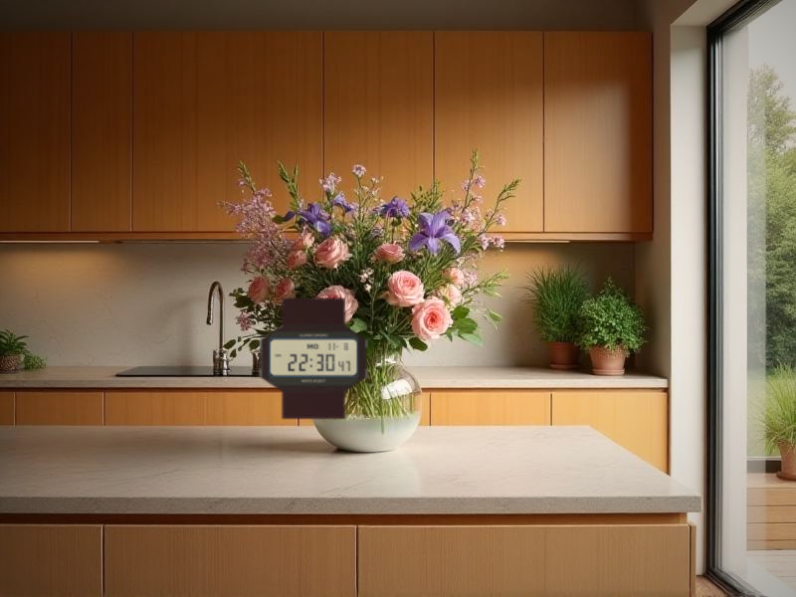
22 h 30 min 47 s
